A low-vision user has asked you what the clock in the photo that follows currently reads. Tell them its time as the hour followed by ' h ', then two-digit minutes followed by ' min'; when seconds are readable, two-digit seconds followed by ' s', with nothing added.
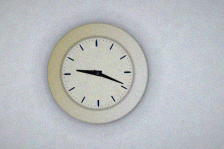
9 h 19 min
